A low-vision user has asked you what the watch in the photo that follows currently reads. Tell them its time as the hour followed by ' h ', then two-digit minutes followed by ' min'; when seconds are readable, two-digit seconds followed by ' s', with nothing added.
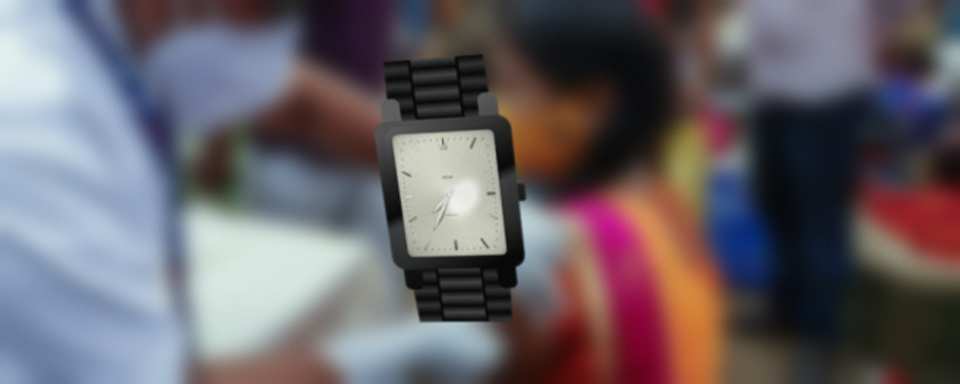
7 h 35 min
